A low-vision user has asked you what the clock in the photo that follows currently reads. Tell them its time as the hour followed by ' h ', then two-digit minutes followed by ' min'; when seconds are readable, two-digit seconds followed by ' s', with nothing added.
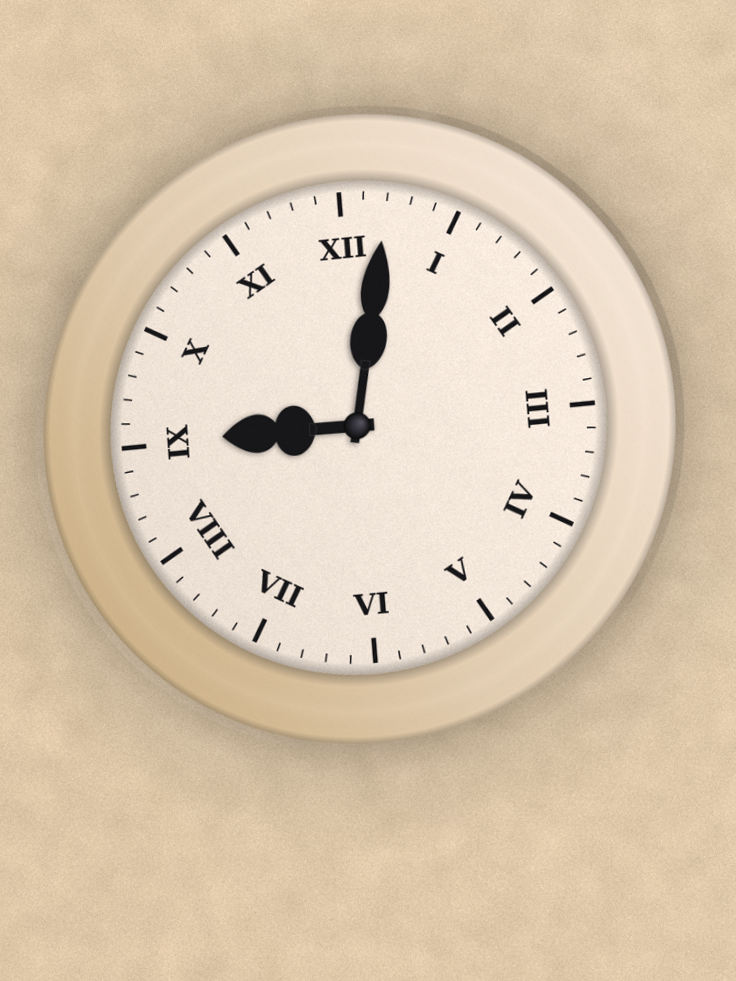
9 h 02 min
